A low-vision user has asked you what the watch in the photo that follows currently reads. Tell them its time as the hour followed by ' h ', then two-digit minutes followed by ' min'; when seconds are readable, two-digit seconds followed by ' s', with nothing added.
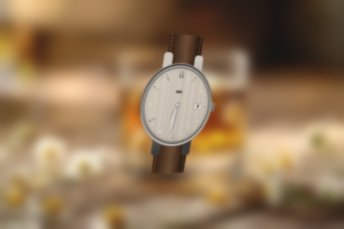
6 h 31 min
